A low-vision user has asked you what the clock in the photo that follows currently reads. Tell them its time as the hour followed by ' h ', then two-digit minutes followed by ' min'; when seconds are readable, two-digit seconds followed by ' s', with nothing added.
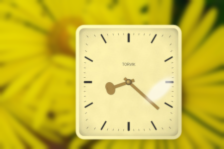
8 h 22 min
